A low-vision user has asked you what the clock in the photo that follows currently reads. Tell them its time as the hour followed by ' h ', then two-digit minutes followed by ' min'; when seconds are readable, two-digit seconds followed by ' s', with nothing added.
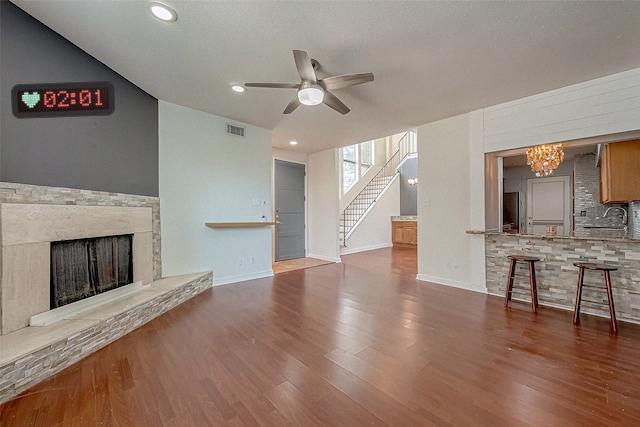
2 h 01 min
